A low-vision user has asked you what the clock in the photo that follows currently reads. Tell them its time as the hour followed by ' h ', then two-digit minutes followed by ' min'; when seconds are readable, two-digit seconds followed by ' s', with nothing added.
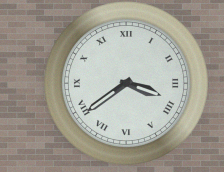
3 h 39 min
